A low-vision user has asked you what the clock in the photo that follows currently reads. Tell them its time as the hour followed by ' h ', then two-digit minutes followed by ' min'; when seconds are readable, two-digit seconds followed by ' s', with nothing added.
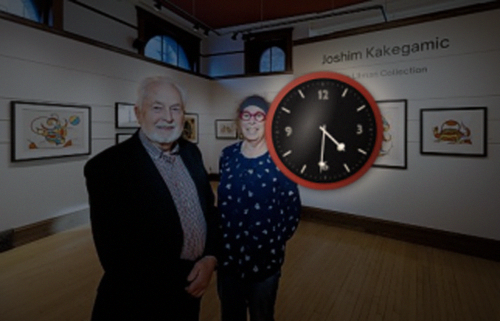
4 h 31 min
